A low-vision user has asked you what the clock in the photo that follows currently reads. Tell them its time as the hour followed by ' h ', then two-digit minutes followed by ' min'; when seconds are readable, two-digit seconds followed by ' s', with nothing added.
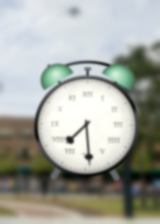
7 h 29 min
